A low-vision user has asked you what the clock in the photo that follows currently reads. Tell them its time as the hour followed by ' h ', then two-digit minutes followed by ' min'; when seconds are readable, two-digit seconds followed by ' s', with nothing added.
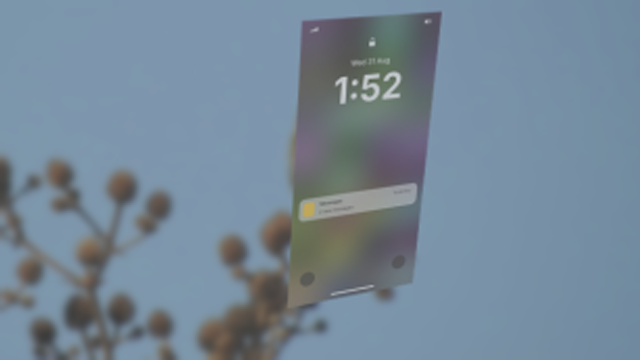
1 h 52 min
